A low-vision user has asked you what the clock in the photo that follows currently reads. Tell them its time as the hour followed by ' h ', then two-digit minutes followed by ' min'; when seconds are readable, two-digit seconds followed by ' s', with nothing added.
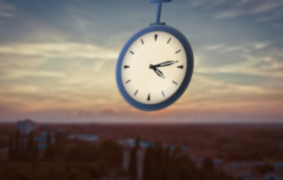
4 h 13 min
